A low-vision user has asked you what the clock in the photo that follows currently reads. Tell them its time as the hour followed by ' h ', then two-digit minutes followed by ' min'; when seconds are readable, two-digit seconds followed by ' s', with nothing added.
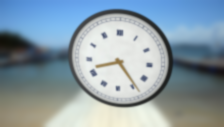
8 h 24 min
